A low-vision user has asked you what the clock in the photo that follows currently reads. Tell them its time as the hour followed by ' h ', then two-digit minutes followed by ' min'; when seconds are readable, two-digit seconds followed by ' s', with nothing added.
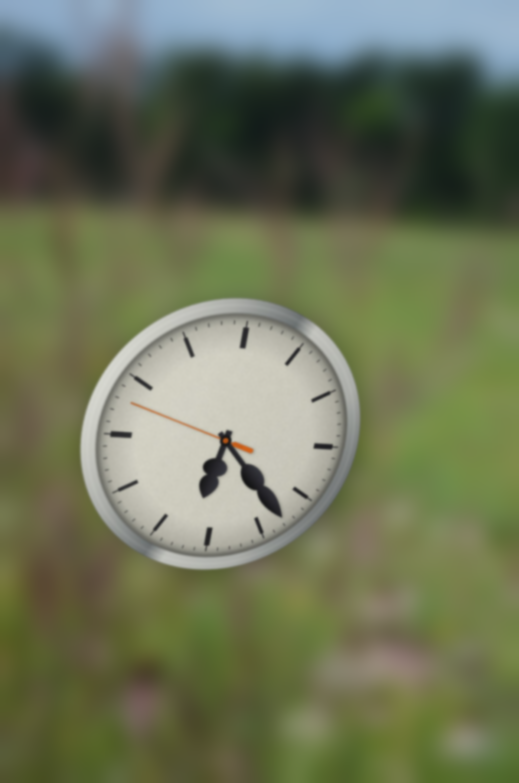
6 h 22 min 48 s
